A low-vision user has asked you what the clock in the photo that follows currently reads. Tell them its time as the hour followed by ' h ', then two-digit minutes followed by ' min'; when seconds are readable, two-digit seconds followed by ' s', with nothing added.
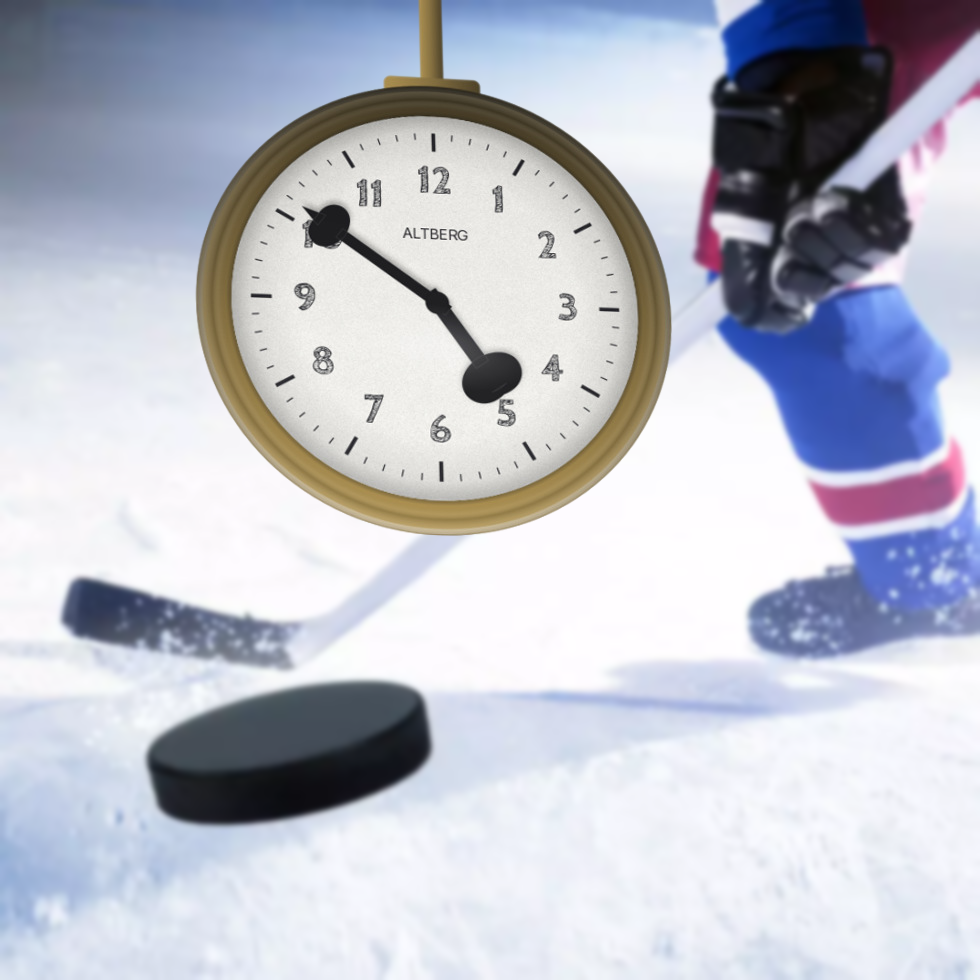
4 h 51 min
